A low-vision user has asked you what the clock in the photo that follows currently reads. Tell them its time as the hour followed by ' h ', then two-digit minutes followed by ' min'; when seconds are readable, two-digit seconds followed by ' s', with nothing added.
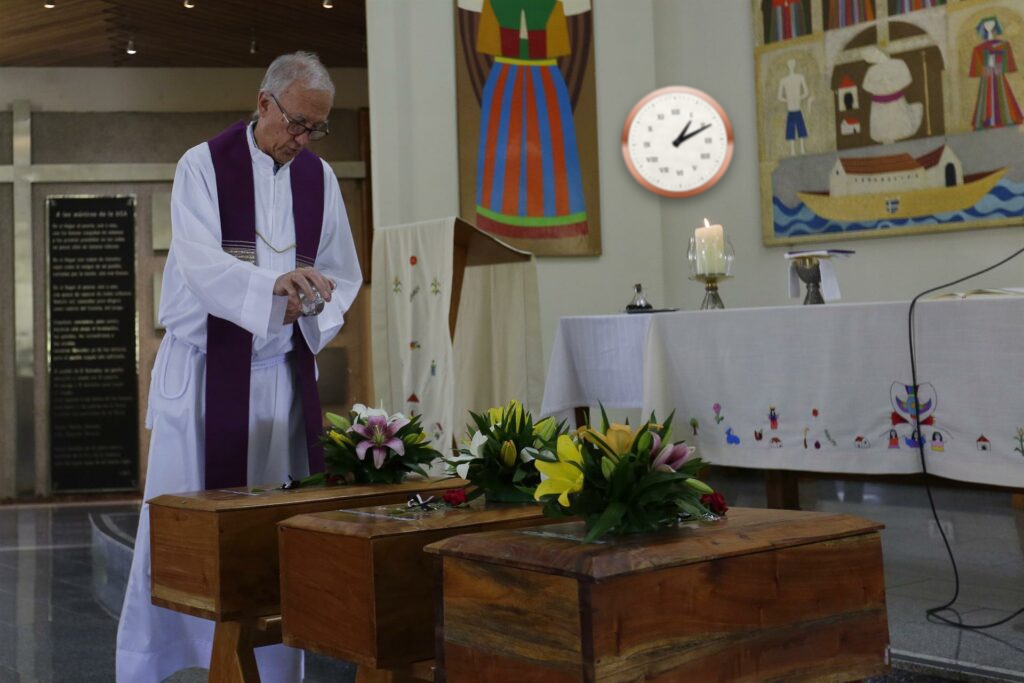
1 h 11 min
